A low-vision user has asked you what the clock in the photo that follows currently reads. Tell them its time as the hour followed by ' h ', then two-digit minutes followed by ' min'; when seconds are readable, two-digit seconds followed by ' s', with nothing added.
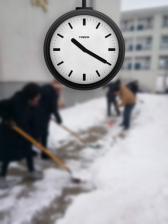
10 h 20 min
